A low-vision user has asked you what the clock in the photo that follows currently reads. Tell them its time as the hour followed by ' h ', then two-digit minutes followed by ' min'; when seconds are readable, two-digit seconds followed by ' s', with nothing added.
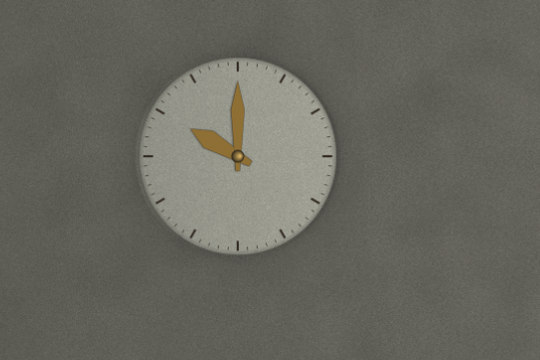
10 h 00 min
